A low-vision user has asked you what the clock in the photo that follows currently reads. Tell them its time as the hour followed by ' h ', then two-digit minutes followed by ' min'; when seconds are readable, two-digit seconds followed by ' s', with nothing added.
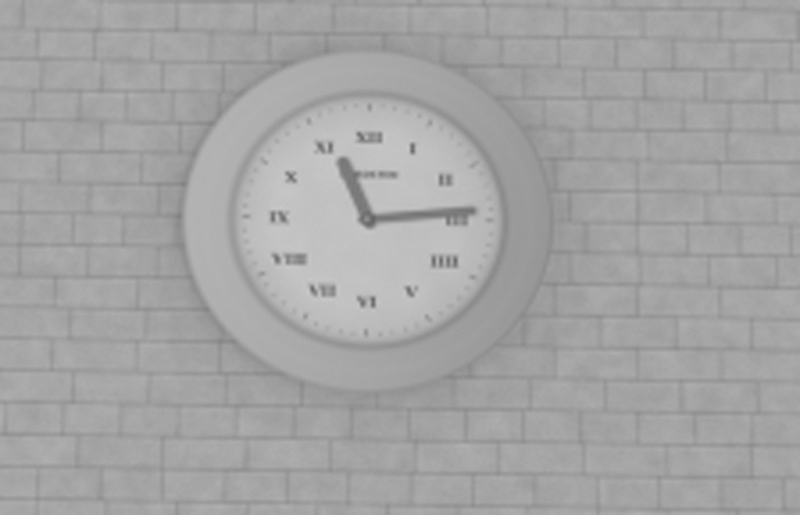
11 h 14 min
